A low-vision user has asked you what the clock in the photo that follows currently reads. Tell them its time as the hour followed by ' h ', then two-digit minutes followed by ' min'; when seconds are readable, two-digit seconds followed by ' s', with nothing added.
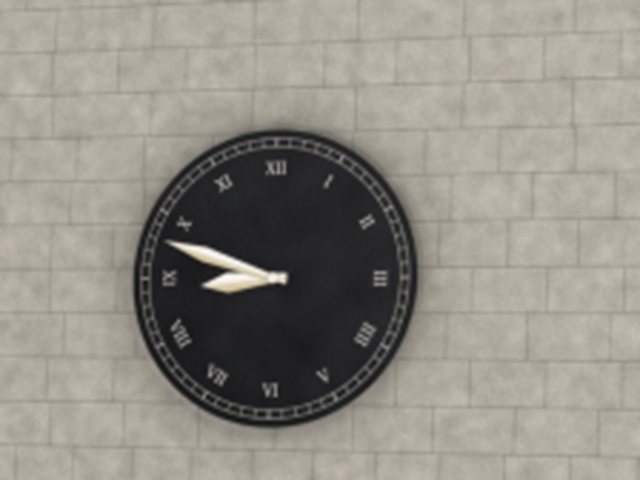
8 h 48 min
